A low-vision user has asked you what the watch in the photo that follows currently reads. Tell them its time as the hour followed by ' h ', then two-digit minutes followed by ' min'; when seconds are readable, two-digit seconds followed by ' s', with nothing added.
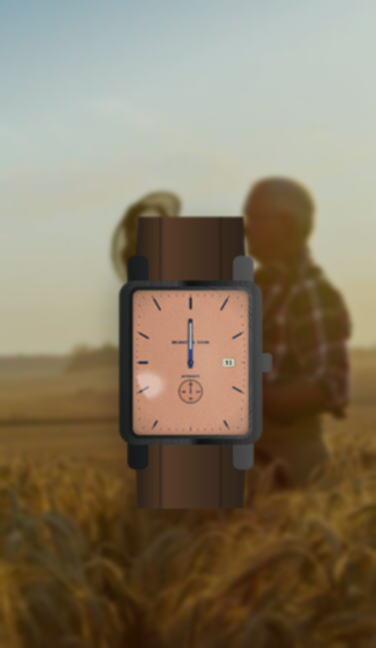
12 h 00 min
